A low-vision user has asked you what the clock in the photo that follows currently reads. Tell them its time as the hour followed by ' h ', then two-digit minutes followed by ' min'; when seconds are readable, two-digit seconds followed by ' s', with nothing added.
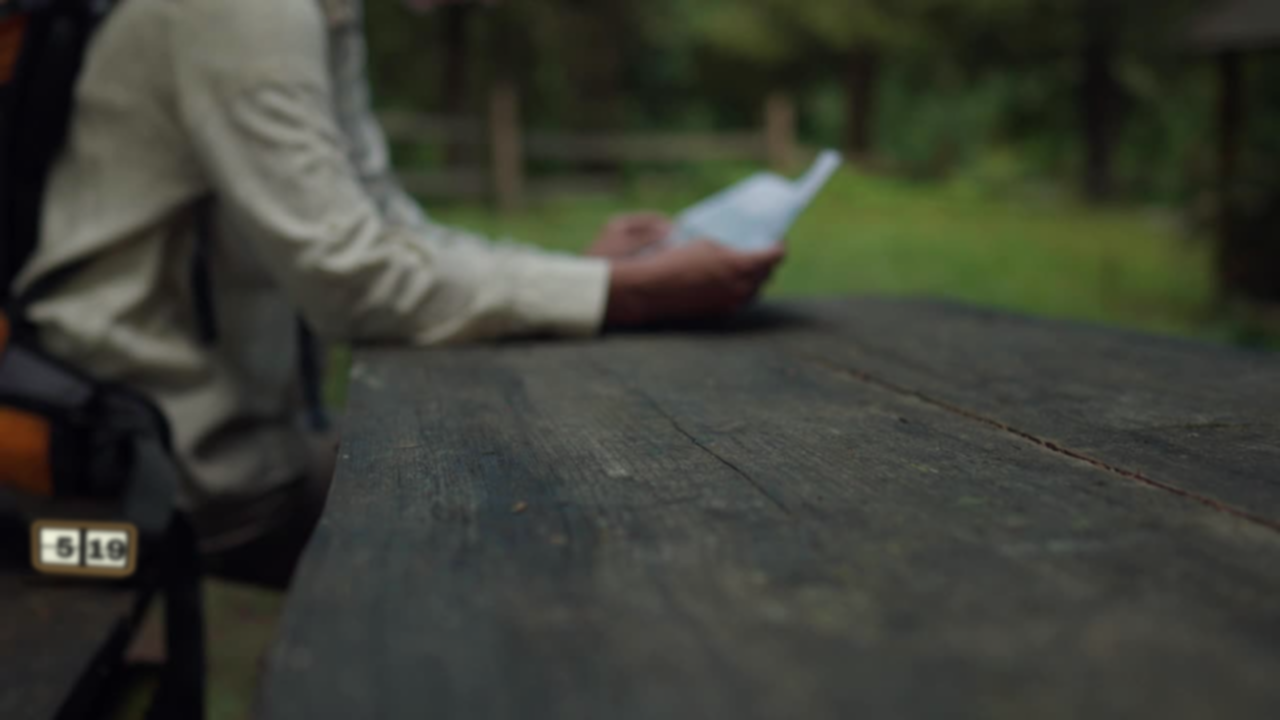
5 h 19 min
